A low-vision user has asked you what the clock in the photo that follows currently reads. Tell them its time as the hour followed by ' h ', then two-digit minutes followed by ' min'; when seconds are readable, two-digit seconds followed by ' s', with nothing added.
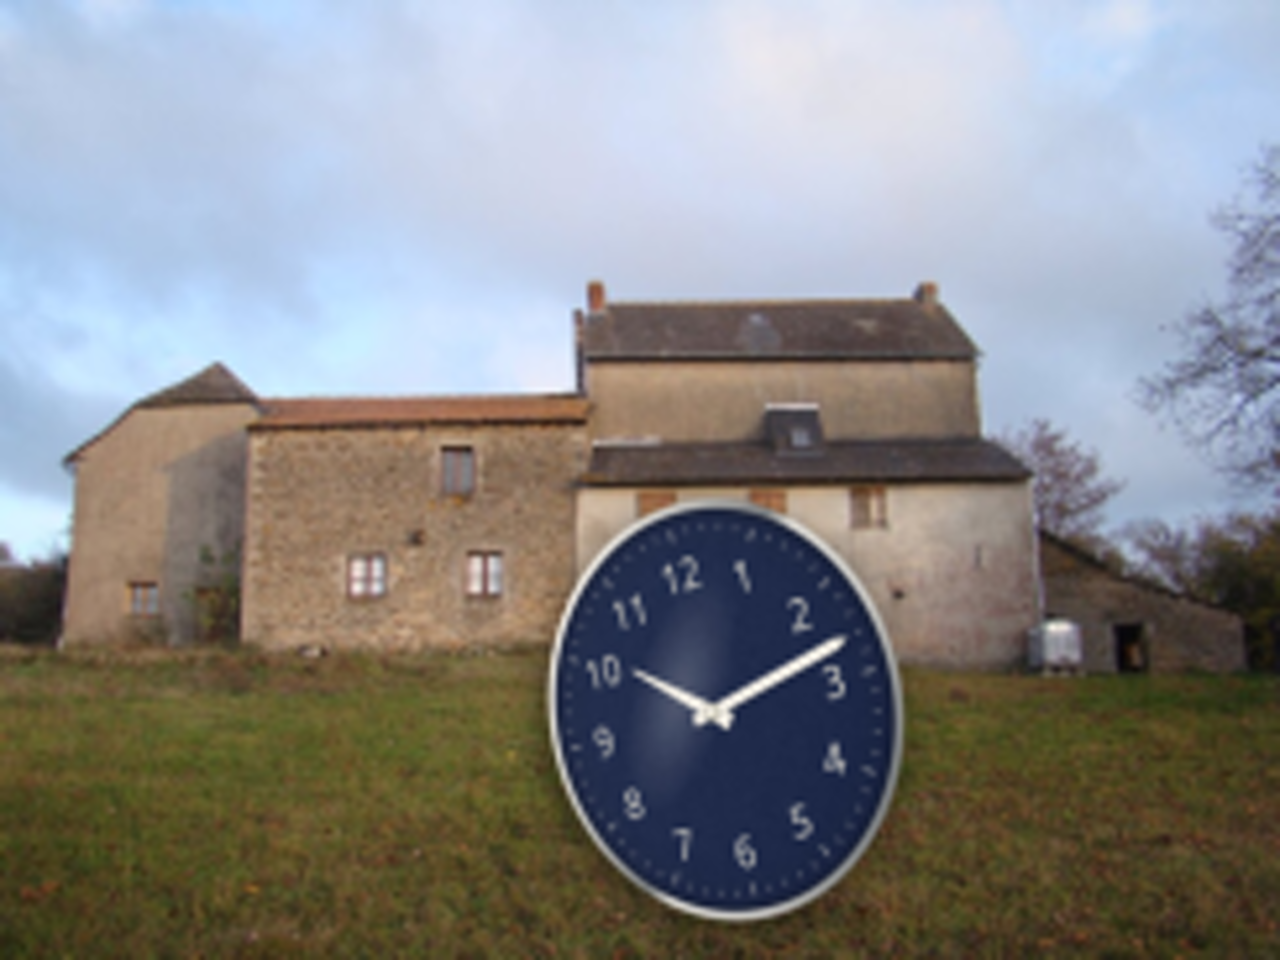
10 h 13 min
